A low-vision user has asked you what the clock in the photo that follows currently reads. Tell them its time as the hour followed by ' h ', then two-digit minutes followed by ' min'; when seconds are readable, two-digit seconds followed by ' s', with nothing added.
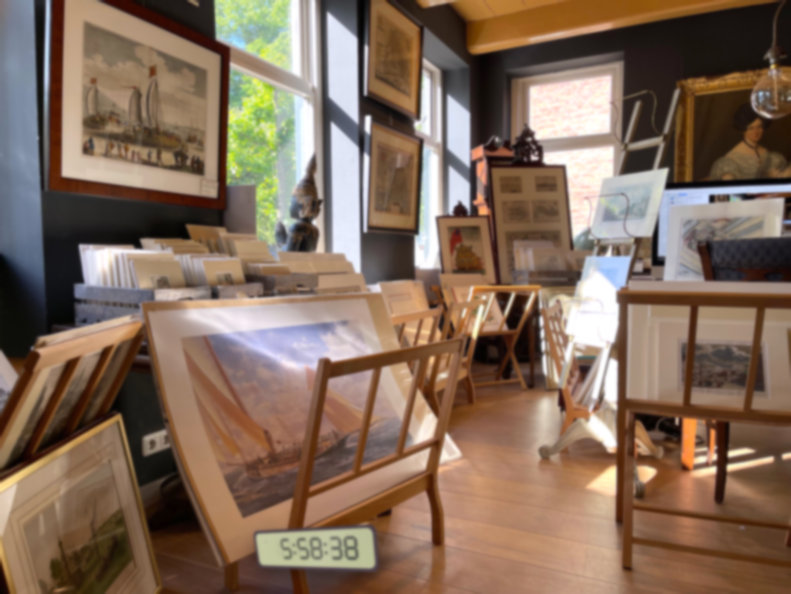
5 h 58 min 38 s
